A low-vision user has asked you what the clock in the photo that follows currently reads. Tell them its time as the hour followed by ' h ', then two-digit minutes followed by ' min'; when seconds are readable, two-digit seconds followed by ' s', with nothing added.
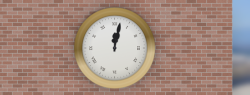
12 h 02 min
